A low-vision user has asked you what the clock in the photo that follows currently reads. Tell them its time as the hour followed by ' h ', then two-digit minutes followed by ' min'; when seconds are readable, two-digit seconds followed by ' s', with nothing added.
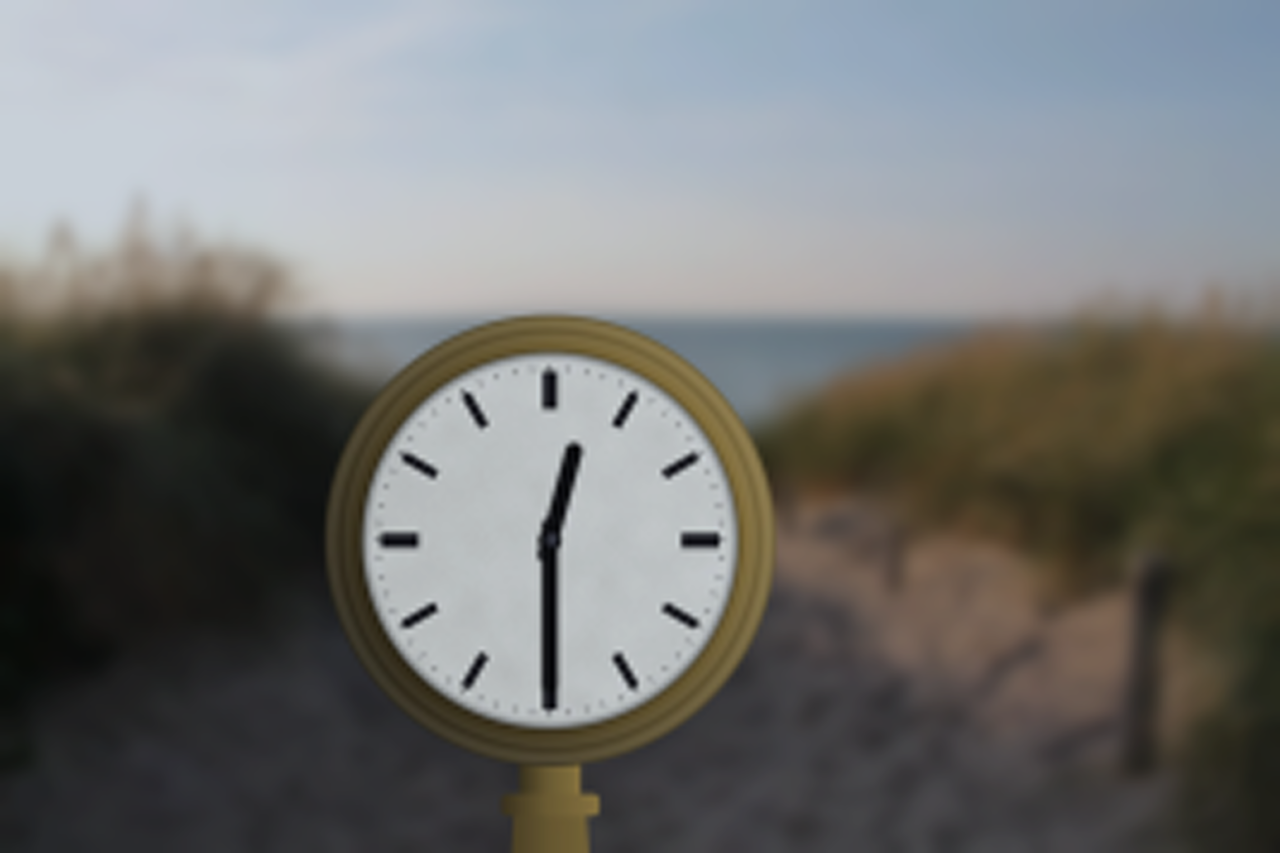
12 h 30 min
